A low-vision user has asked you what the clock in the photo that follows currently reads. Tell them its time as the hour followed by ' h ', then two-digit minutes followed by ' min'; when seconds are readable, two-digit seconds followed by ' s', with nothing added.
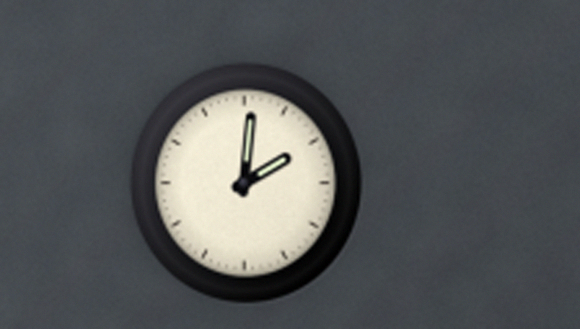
2 h 01 min
